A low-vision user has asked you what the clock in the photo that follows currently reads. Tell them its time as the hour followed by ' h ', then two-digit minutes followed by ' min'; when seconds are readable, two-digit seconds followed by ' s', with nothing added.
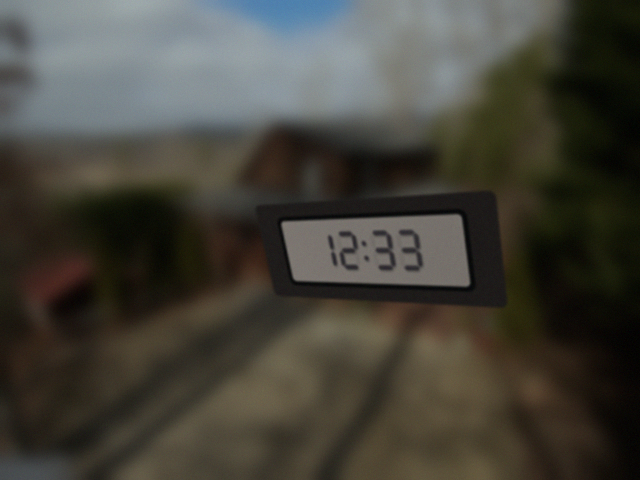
12 h 33 min
